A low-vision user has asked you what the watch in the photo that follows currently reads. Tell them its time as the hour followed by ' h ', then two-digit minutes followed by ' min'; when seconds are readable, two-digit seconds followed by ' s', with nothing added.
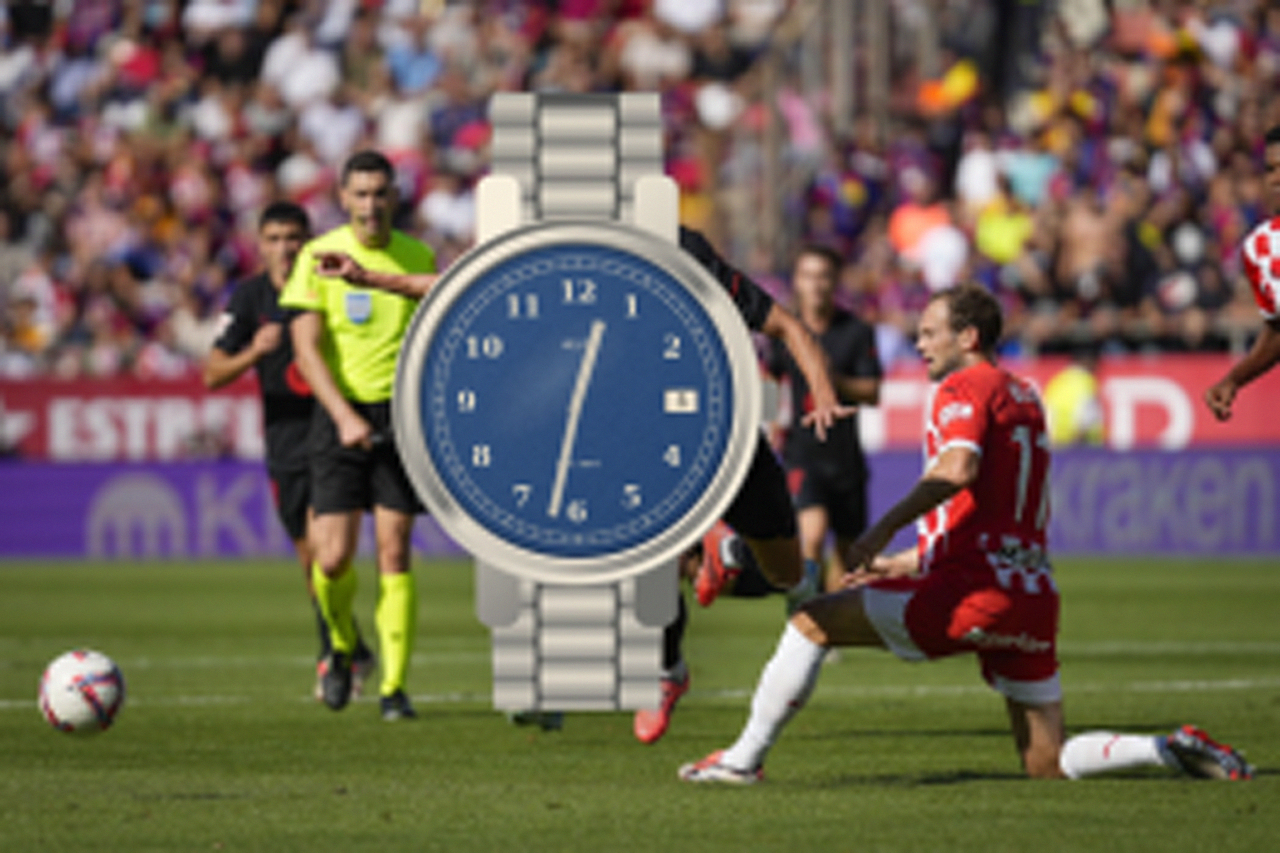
12 h 32 min
